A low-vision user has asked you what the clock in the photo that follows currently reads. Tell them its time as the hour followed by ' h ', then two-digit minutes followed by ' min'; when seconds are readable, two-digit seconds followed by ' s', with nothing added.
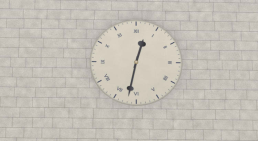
12 h 32 min
